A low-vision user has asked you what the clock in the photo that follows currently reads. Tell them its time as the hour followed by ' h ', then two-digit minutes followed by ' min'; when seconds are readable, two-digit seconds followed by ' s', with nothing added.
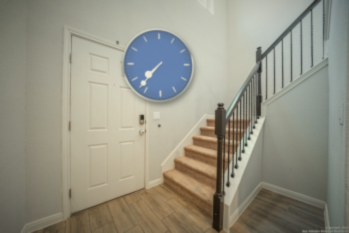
7 h 37 min
